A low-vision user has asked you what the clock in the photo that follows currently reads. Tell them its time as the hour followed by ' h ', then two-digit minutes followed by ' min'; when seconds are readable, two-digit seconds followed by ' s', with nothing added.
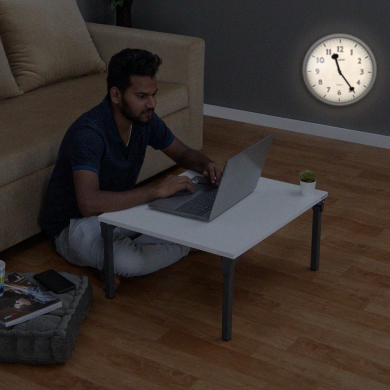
11 h 24 min
